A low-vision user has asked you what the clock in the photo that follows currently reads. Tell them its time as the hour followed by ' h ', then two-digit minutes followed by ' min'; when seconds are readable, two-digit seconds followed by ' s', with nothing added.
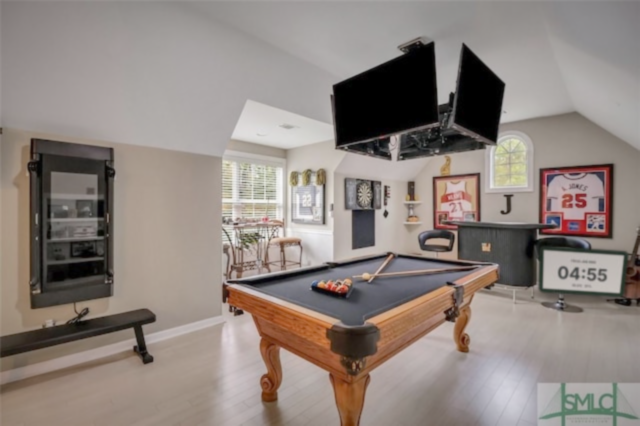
4 h 55 min
